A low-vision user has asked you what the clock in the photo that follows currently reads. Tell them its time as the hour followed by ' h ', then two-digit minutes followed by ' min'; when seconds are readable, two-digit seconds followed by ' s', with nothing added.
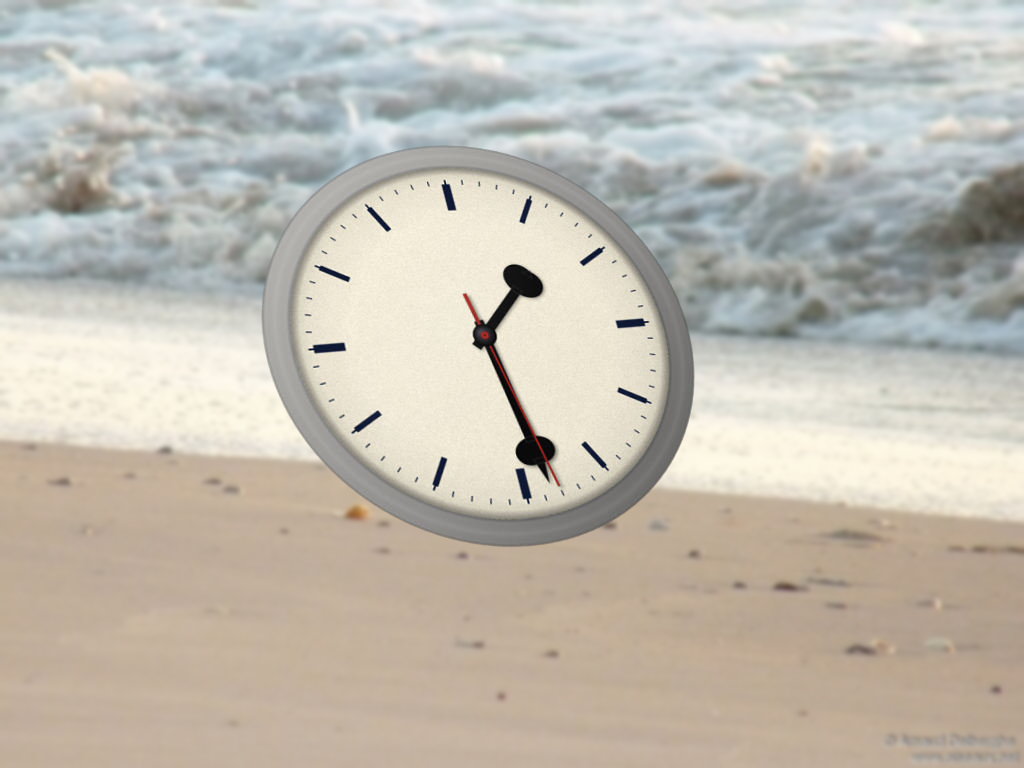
1 h 28 min 28 s
